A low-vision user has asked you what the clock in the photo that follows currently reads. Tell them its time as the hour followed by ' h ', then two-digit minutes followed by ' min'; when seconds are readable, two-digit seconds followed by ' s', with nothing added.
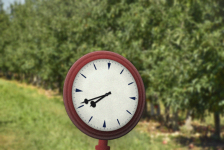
7 h 41 min
